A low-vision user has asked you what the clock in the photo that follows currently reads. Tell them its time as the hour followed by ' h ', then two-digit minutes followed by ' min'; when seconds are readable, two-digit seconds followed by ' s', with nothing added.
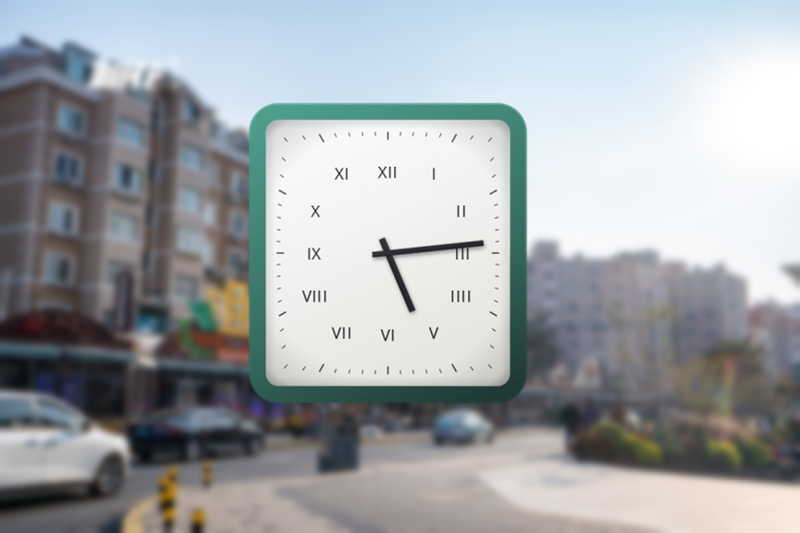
5 h 14 min
